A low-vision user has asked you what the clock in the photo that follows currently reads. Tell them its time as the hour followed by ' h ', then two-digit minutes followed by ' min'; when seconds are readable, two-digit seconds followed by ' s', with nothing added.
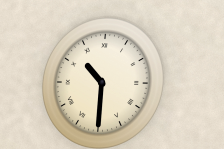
10 h 30 min
